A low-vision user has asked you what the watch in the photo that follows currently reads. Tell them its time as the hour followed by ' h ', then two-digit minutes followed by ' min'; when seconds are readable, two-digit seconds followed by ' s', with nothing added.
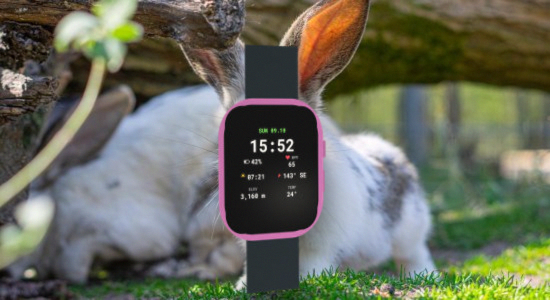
15 h 52 min
